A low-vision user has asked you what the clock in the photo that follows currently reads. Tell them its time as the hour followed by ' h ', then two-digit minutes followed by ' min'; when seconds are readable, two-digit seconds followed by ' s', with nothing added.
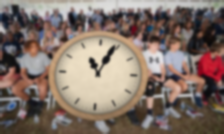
11 h 04 min
